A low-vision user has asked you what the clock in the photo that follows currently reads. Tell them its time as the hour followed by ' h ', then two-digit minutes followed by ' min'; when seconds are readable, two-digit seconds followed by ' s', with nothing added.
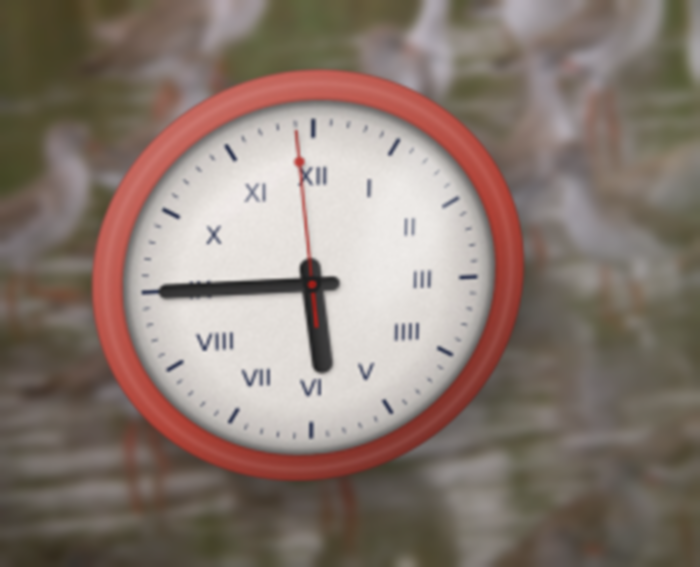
5 h 44 min 59 s
